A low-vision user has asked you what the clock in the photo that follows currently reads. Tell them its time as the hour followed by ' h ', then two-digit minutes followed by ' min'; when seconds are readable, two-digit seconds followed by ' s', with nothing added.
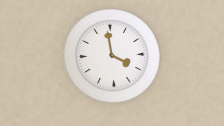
3 h 59 min
